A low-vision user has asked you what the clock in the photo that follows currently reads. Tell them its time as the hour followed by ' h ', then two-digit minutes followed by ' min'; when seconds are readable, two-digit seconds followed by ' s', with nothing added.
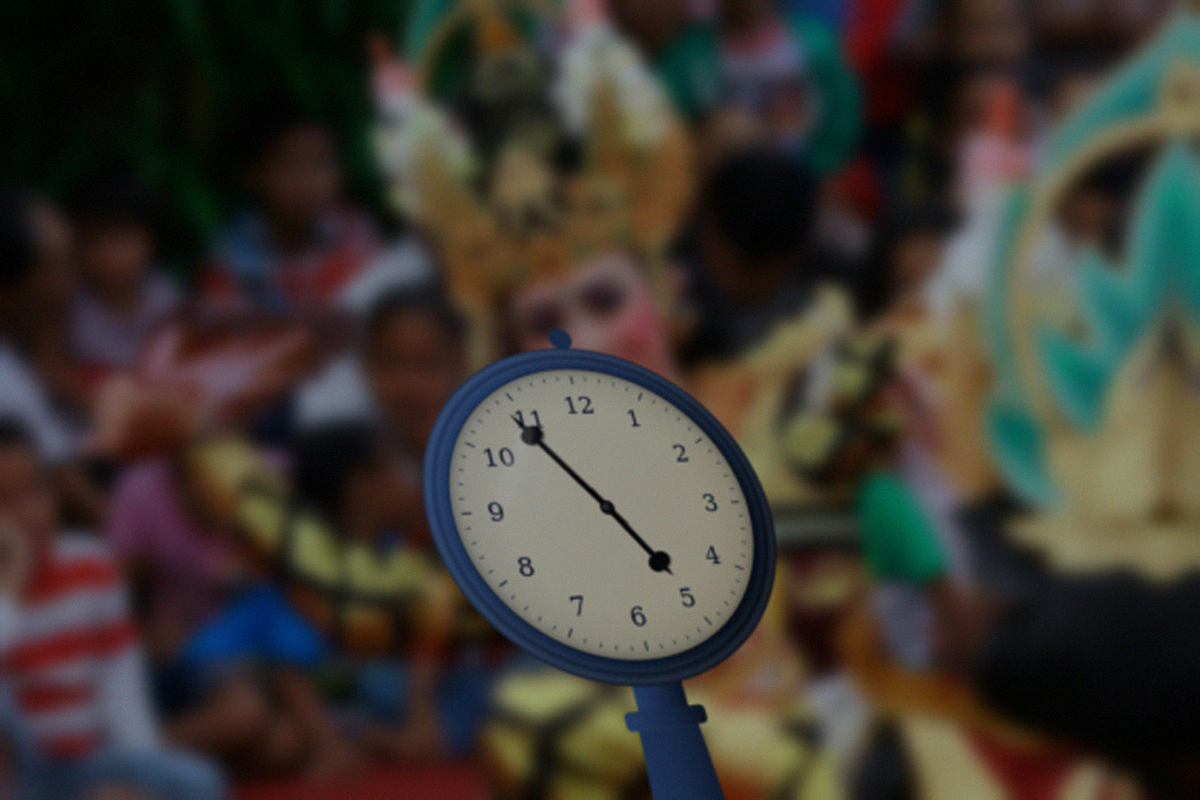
4 h 54 min
